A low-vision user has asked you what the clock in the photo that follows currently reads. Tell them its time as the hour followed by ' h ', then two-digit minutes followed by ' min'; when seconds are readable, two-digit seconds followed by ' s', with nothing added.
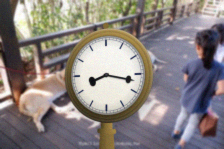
8 h 17 min
